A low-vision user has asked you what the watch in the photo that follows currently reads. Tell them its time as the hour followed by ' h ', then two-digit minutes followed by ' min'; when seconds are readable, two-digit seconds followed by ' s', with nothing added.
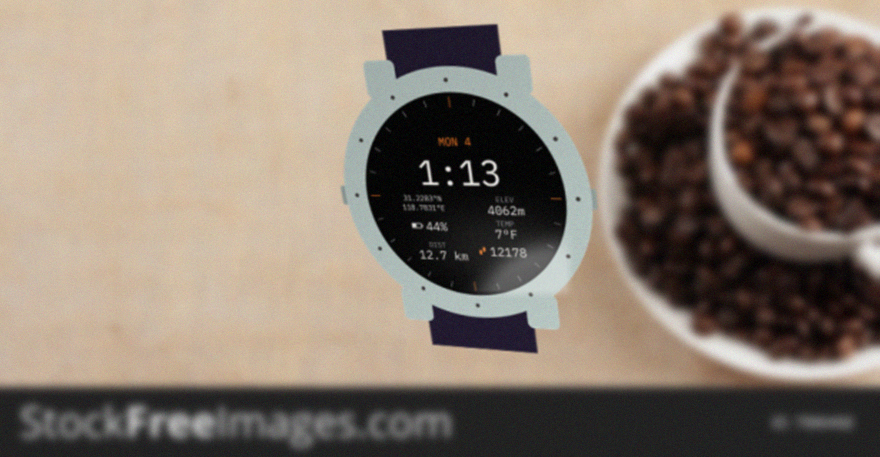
1 h 13 min
